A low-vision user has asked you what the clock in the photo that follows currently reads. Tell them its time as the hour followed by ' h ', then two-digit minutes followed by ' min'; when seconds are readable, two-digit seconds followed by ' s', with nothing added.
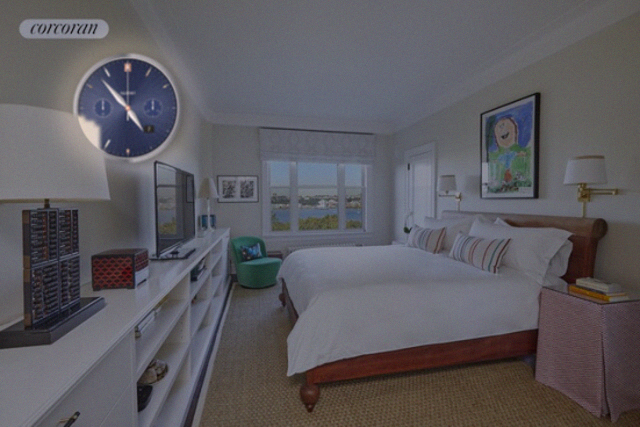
4 h 53 min
